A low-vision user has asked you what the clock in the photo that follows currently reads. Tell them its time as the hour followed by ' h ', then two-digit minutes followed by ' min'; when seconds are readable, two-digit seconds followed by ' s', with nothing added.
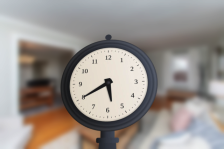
5 h 40 min
